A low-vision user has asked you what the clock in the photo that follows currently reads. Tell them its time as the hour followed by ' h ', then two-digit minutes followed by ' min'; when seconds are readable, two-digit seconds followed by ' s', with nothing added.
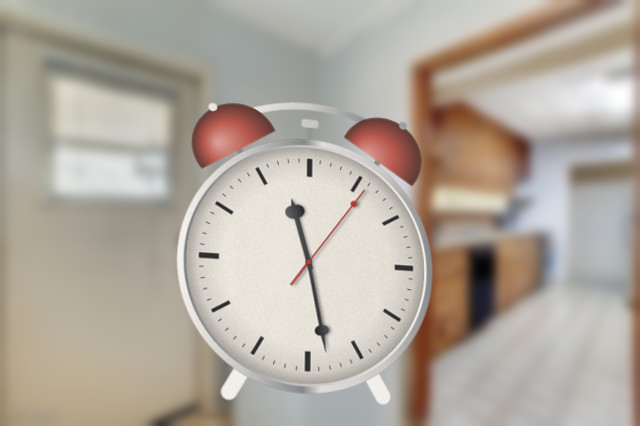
11 h 28 min 06 s
